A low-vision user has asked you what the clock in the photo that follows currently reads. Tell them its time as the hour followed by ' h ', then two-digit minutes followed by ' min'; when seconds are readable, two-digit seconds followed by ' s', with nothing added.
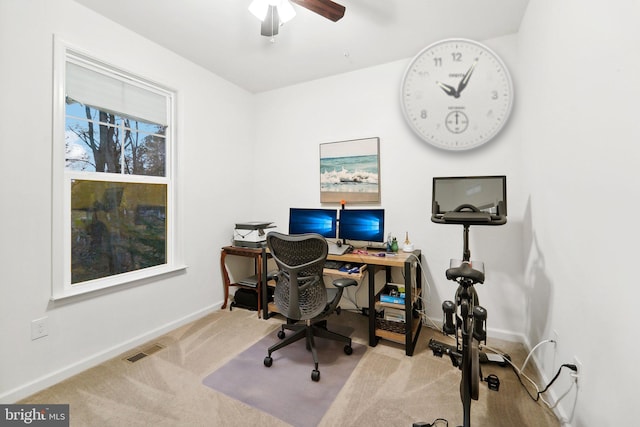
10 h 05 min
